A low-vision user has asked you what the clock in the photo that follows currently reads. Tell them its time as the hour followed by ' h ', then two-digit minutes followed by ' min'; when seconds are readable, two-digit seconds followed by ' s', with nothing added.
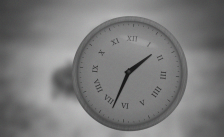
1 h 33 min
